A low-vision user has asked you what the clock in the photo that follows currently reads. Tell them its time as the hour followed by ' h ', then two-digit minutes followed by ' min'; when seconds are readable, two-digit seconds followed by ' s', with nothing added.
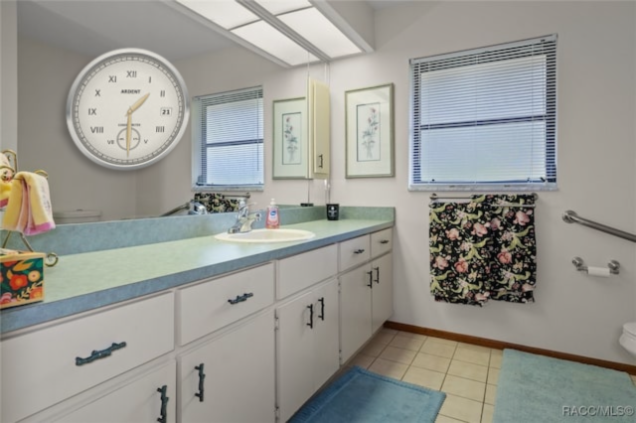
1 h 30 min
